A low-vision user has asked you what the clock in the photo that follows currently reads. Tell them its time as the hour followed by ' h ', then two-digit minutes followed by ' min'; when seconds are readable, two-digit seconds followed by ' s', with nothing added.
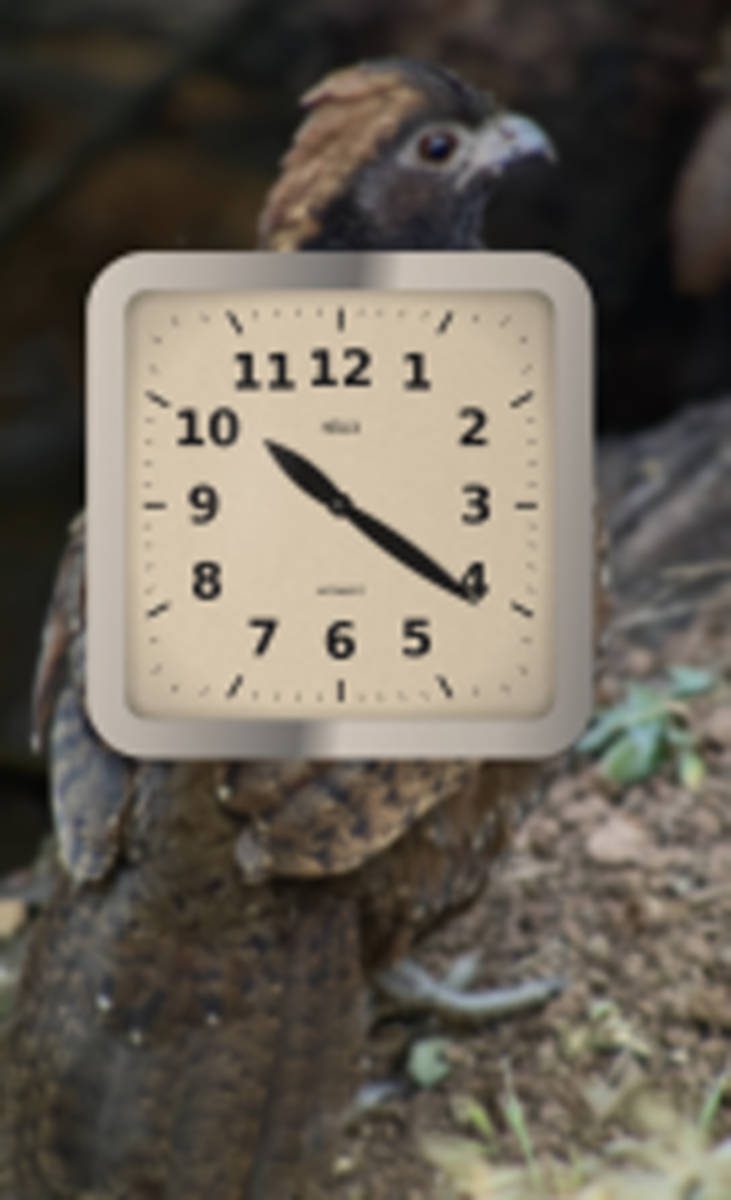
10 h 21 min
